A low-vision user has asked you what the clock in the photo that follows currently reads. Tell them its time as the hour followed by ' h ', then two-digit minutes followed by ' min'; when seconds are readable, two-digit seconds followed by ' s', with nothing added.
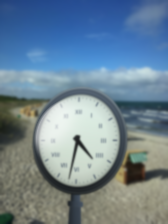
4 h 32 min
